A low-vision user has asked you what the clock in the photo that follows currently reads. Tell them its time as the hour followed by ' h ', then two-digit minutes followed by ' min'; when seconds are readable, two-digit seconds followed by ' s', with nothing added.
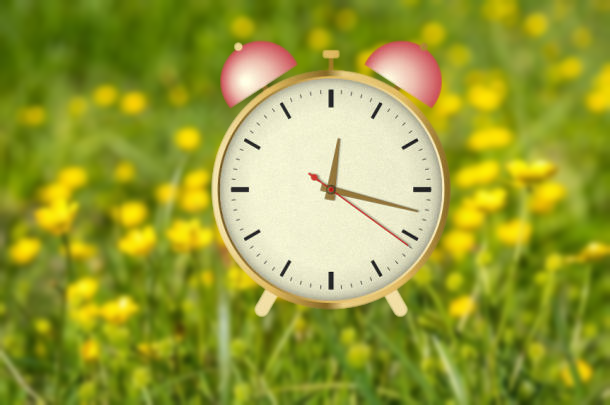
12 h 17 min 21 s
